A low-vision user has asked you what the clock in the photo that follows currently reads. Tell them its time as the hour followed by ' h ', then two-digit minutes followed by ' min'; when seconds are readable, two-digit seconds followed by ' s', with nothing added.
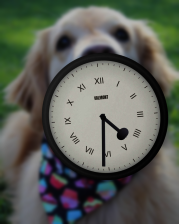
4 h 31 min
